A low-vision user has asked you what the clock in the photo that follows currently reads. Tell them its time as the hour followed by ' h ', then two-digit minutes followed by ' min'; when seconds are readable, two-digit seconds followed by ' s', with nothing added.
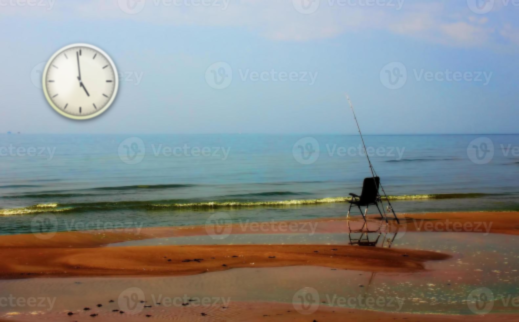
4 h 59 min
